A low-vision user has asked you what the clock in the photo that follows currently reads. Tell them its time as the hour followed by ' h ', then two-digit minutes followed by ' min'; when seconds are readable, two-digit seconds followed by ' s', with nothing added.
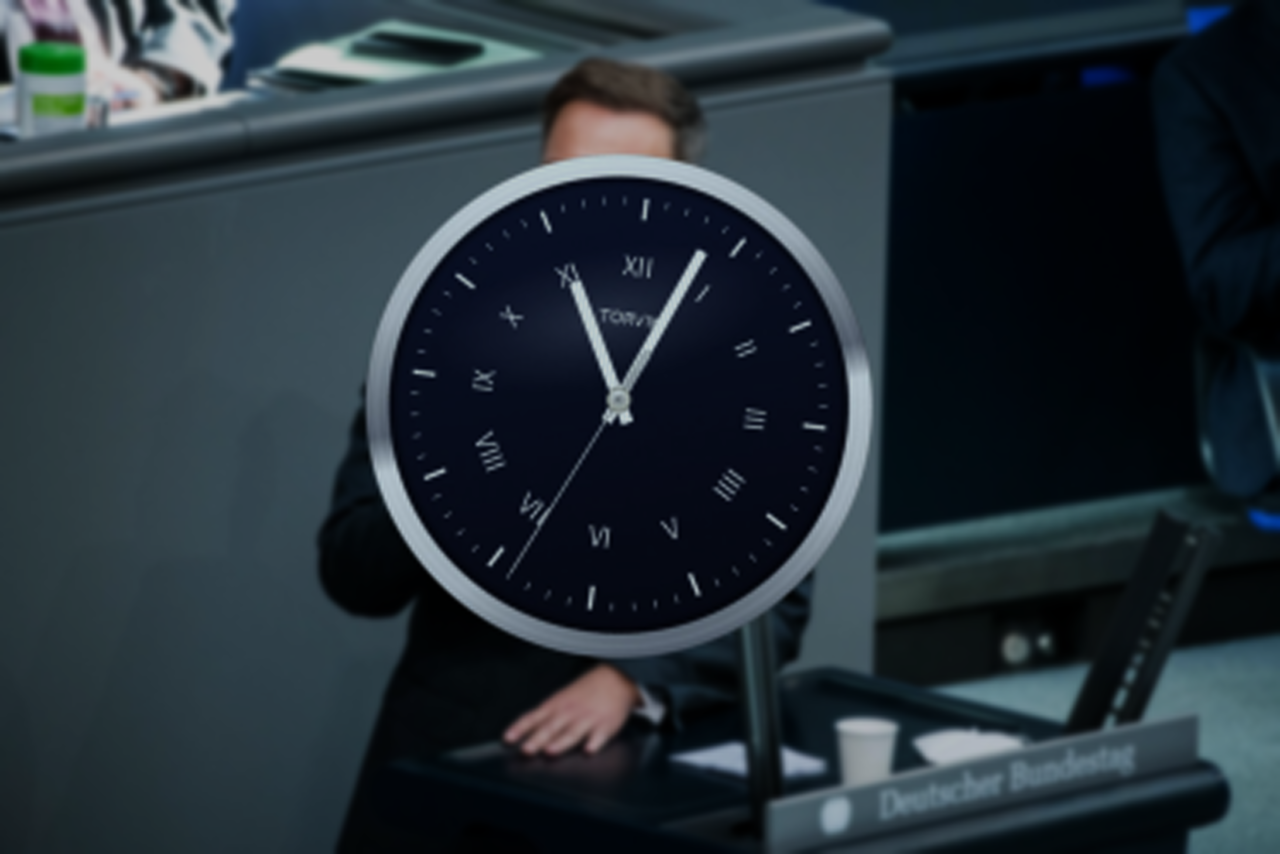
11 h 03 min 34 s
